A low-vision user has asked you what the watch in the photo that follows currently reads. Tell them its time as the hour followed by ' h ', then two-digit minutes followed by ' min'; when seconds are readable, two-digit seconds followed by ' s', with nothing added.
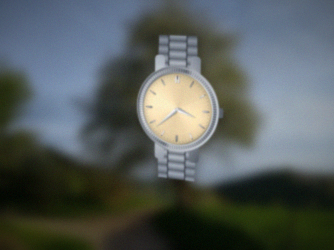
3 h 38 min
